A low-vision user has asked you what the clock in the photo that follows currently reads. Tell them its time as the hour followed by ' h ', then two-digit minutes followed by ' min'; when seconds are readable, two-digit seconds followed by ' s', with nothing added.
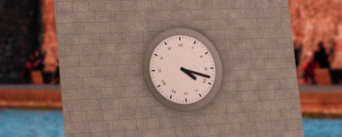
4 h 18 min
